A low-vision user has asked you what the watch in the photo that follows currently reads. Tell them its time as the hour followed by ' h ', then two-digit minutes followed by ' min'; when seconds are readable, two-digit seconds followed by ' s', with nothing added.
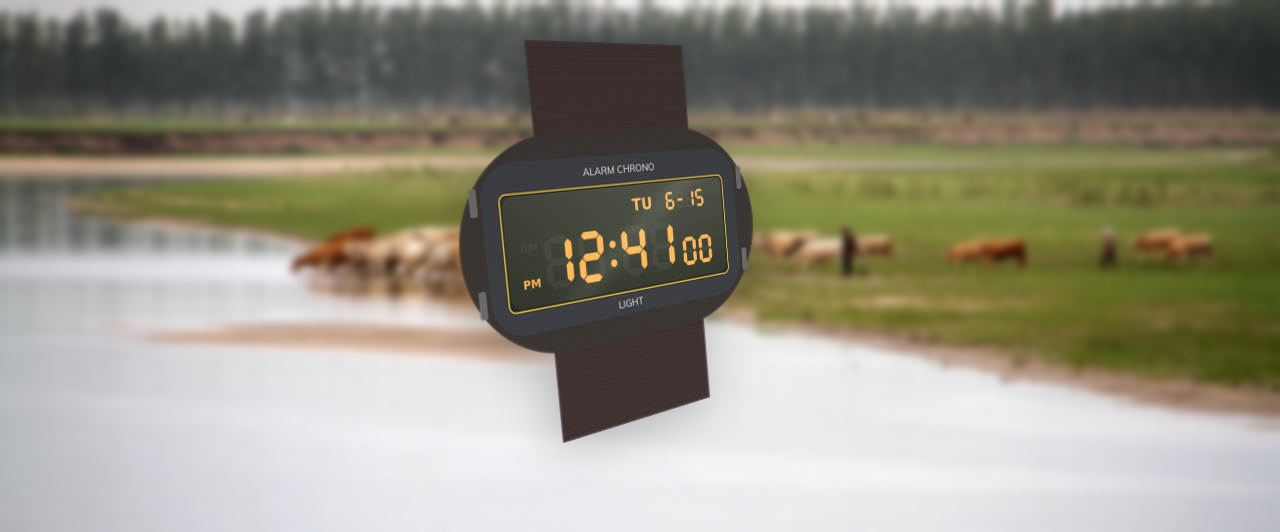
12 h 41 min 00 s
